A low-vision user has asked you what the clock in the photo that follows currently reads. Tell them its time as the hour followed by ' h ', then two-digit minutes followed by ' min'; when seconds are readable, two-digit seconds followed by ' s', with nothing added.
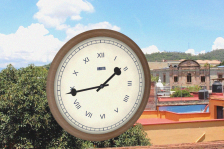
1 h 44 min
